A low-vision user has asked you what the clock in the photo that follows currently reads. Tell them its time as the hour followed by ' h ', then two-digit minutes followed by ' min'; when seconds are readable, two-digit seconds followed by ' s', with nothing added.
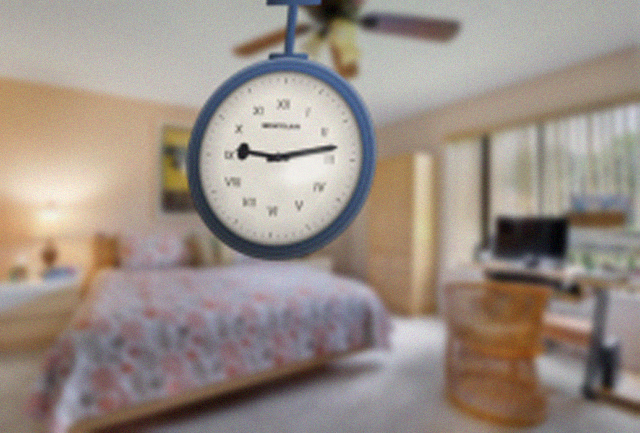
9 h 13 min
